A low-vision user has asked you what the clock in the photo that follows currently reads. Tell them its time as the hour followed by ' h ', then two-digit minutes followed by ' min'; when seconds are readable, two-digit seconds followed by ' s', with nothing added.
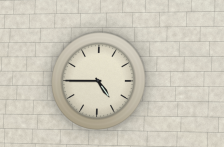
4 h 45 min
